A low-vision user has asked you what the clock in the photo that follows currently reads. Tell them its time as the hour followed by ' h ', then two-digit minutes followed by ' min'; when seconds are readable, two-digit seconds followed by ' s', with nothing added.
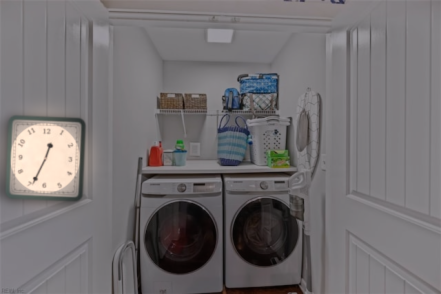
12 h 34 min
